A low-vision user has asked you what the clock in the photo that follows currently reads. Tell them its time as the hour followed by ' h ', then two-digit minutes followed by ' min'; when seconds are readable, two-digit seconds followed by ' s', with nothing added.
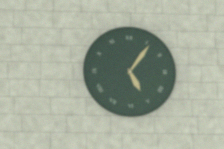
5 h 06 min
